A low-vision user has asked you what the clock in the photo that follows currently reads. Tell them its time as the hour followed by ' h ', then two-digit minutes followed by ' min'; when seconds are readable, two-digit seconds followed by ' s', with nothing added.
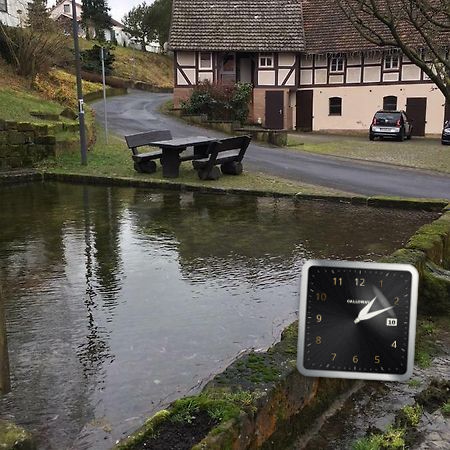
1 h 11 min
